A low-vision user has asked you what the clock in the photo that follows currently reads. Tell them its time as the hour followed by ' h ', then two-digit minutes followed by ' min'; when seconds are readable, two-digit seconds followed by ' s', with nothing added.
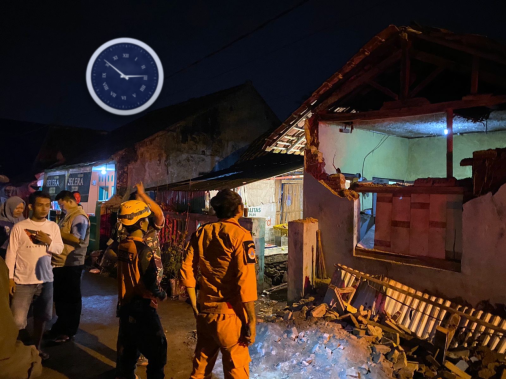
2 h 51 min
